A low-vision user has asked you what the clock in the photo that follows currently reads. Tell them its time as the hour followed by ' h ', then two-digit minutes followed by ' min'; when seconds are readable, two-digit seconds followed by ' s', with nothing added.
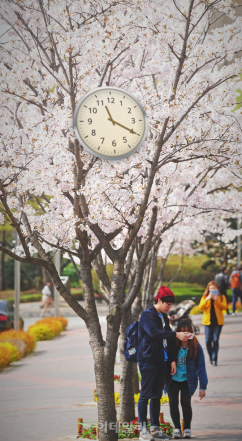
11 h 20 min
